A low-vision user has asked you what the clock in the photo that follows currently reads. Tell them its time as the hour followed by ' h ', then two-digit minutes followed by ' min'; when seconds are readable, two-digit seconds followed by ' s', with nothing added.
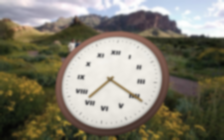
7 h 20 min
